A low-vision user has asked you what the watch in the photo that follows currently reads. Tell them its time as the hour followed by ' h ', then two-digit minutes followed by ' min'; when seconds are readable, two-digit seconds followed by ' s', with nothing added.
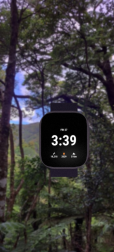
3 h 39 min
